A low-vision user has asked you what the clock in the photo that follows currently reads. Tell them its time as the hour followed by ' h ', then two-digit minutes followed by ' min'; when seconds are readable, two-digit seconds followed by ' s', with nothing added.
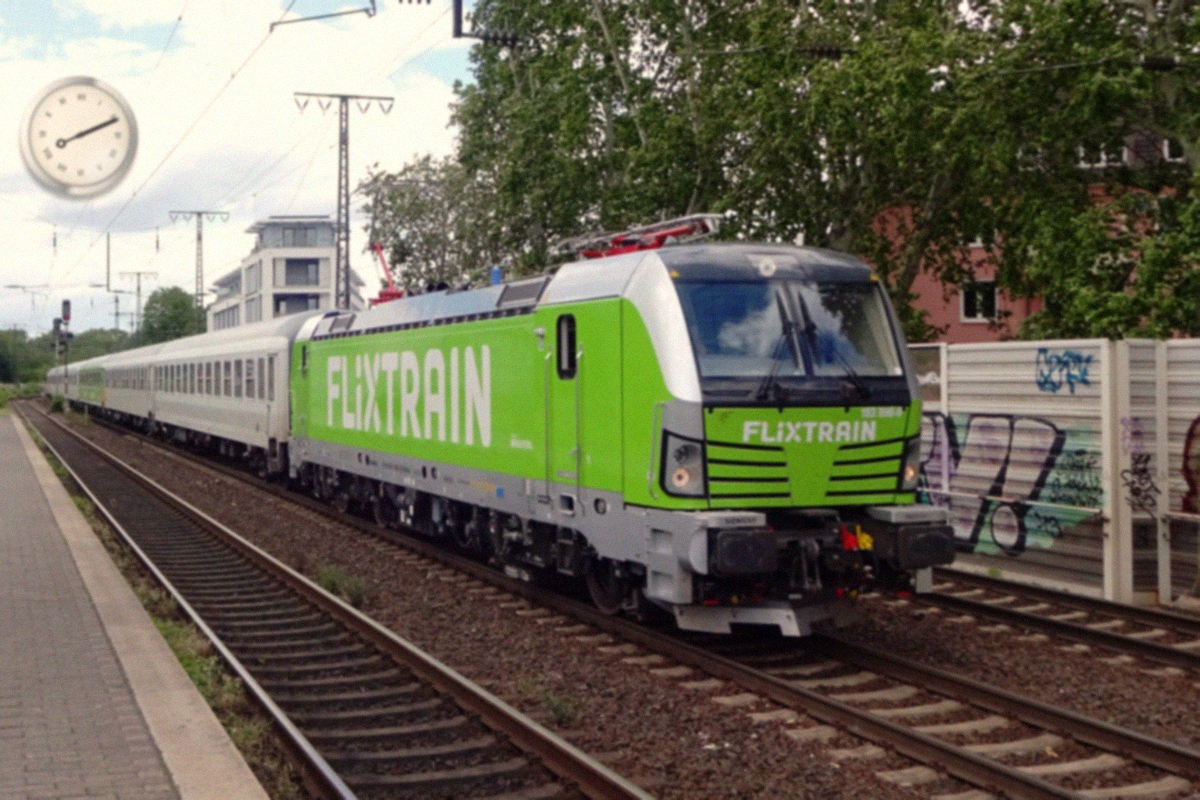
8 h 11 min
